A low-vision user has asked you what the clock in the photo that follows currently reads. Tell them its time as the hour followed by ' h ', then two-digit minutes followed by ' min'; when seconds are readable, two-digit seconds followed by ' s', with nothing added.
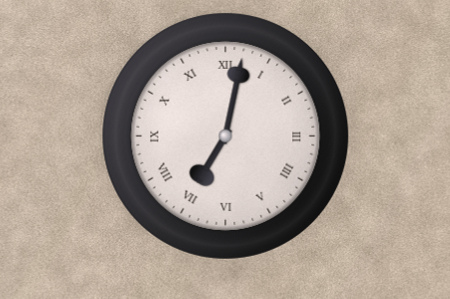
7 h 02 min
